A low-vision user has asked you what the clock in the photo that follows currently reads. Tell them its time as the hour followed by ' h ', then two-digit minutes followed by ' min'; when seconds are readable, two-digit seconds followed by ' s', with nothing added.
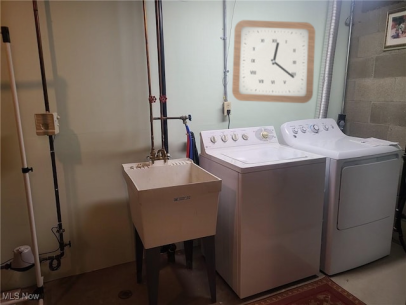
12 h 21 min
